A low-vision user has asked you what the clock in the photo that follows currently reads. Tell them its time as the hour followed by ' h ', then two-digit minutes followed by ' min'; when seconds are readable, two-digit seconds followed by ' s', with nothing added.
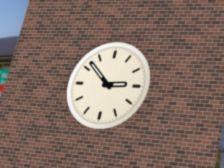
2 h 52 min
